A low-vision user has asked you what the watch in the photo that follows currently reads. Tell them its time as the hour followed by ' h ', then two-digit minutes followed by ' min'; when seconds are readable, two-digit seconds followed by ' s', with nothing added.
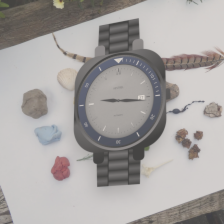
9 h 16 min
